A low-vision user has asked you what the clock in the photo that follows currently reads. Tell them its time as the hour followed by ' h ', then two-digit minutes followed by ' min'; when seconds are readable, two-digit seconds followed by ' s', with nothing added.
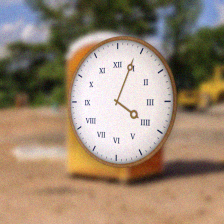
4 h 04 min
